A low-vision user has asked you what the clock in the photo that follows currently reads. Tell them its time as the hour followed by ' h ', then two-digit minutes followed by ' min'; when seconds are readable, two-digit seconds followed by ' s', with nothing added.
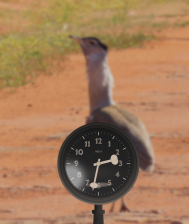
2 h 32 min
